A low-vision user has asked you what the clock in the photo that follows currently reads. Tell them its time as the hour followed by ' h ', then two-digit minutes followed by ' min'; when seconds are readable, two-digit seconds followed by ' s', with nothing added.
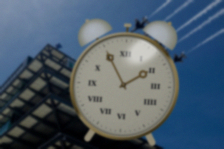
1 h 55 min
